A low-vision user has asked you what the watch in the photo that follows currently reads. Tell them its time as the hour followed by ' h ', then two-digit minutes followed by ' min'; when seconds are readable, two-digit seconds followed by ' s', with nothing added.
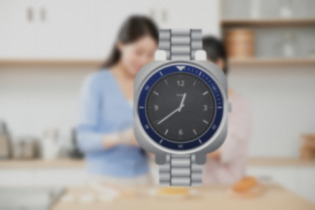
12 h 39 min
